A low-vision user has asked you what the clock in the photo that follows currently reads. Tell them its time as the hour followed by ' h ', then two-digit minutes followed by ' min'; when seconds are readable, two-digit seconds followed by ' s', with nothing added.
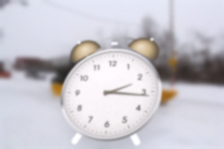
2 h 16 min
